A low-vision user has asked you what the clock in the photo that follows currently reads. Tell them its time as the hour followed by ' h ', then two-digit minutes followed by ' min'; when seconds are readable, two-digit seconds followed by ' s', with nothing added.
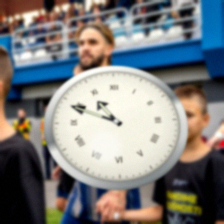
10 h 49 min
